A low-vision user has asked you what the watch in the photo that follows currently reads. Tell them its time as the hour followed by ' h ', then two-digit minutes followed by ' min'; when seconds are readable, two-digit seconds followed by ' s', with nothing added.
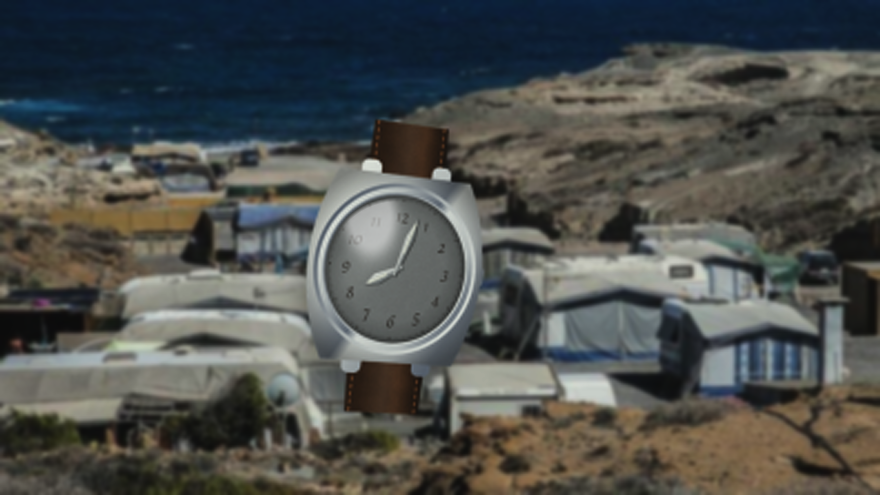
8 h 03 min
